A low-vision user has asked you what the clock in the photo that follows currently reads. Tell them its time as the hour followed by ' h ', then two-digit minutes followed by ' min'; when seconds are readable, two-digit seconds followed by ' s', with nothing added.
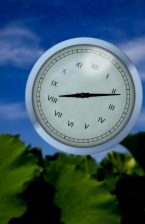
8 h 11 min
